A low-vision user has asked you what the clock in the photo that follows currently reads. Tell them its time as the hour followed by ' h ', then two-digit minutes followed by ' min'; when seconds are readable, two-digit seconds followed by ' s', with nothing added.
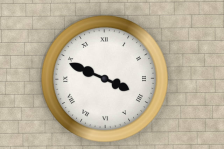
3 h 49 min
